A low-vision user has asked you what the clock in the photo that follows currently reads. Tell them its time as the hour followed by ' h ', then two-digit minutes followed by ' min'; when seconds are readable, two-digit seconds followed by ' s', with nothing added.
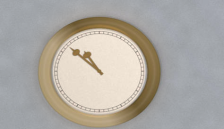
10 h 52 min
